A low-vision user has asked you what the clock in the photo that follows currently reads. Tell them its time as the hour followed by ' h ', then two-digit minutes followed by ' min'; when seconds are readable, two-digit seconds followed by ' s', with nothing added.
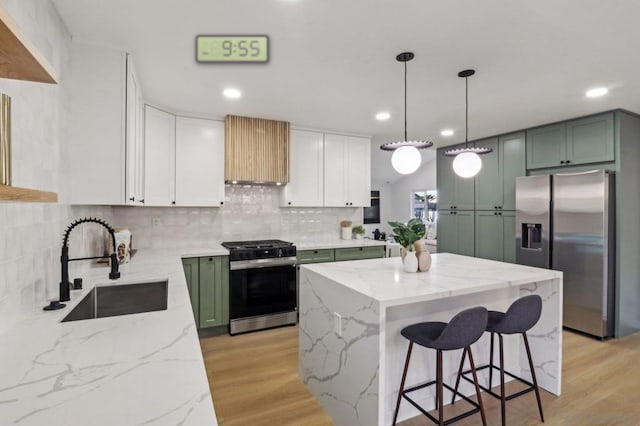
9 h 55 min
